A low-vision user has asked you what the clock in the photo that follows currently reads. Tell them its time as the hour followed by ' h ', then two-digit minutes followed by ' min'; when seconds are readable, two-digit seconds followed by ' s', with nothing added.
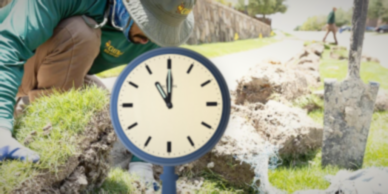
11 h 00 min
